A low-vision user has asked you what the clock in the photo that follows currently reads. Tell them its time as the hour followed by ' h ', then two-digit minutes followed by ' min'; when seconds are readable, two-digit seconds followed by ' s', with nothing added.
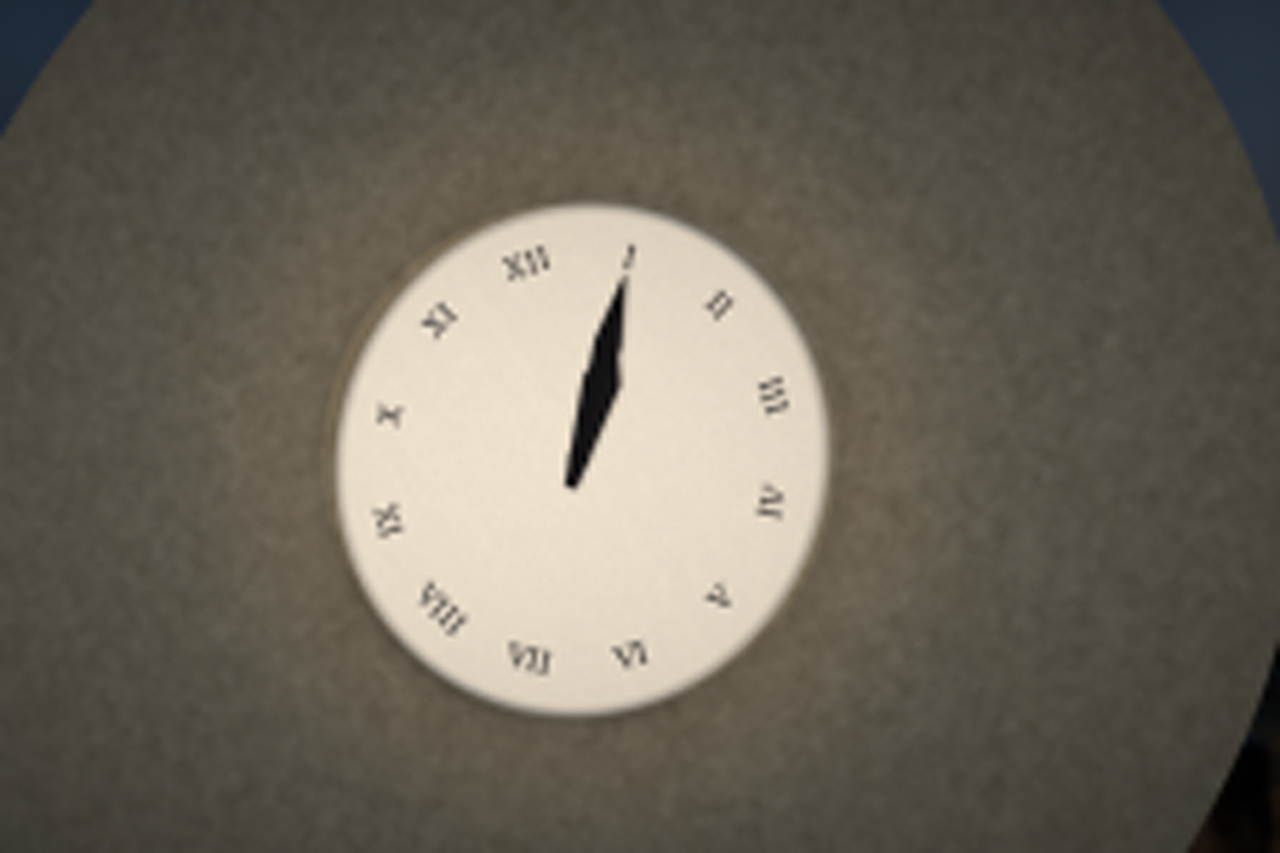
1 h 05 min
